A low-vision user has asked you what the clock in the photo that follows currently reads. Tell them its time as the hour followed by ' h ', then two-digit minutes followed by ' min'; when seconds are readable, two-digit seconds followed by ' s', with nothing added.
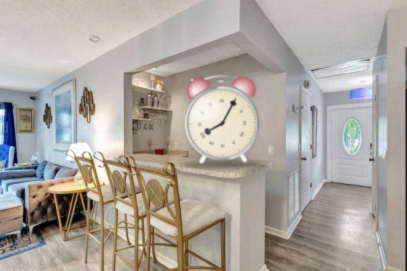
8 h 05 min
